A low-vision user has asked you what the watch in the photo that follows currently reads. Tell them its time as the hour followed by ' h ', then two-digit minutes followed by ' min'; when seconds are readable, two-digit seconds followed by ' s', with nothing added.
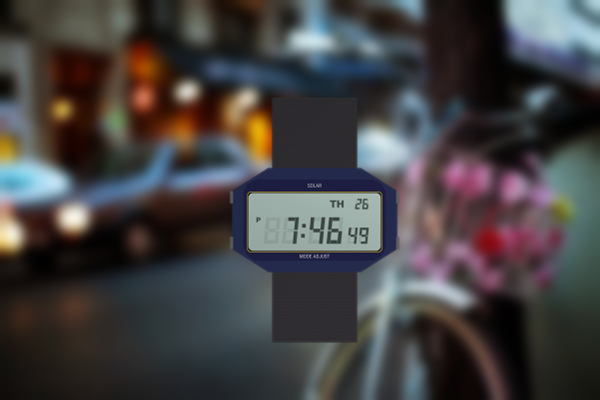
7 h 46 min 49 s
